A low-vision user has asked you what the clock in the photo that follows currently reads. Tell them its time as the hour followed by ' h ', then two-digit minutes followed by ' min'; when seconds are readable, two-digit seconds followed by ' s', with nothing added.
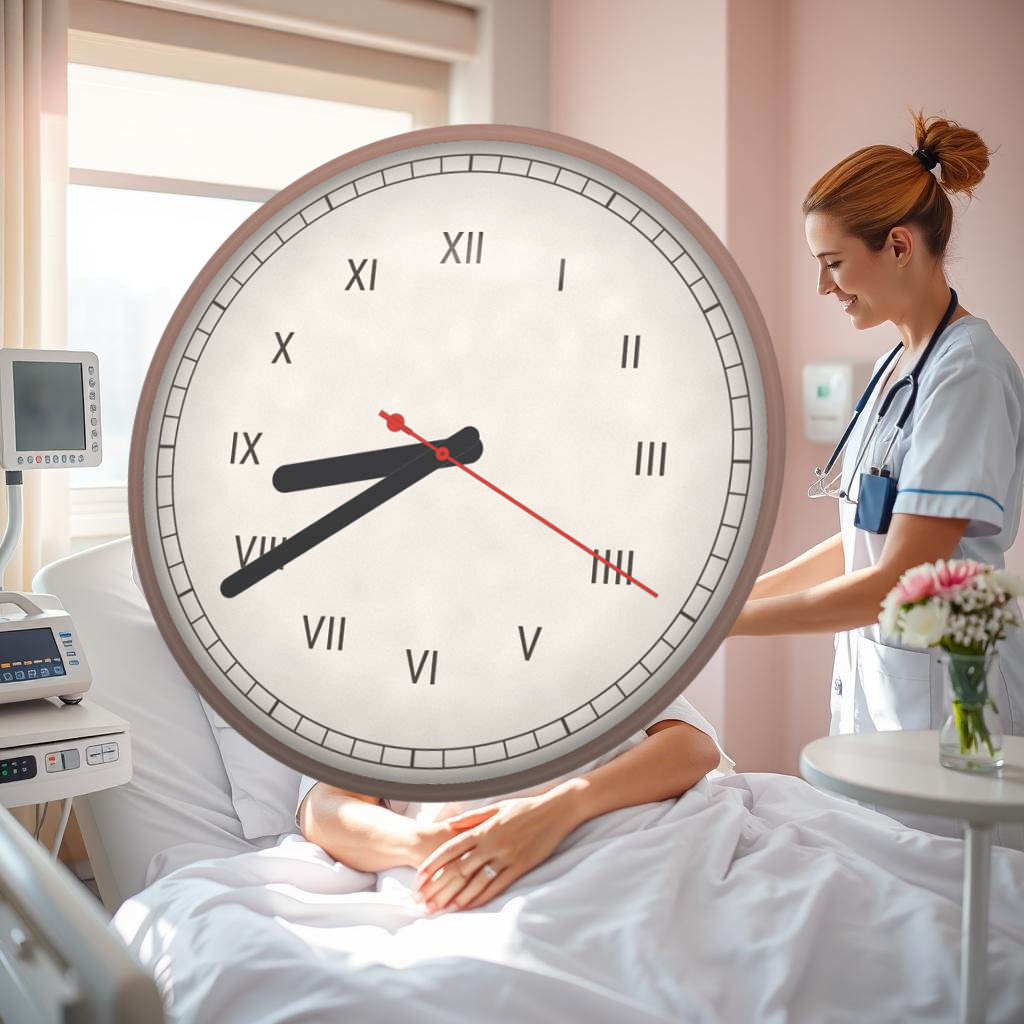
8 h 39 min 20 s
